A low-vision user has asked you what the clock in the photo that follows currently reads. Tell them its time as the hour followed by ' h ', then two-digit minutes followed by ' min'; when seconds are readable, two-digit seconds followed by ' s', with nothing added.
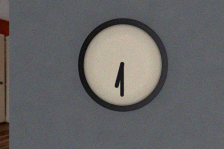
6 h 30 min
